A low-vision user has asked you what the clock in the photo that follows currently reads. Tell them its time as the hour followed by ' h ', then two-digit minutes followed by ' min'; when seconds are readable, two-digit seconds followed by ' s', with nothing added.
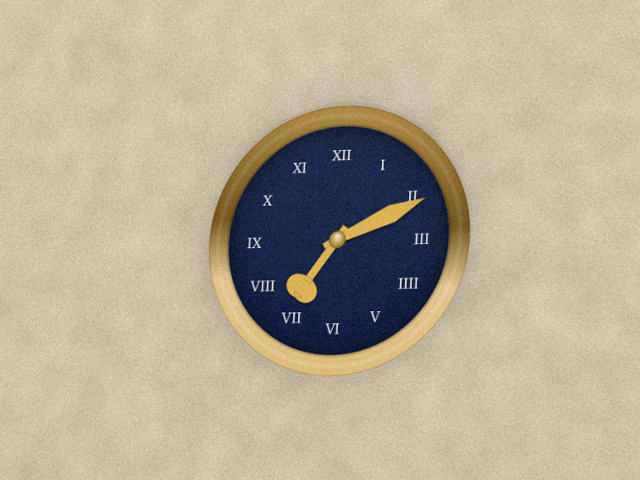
7 h 11 min
